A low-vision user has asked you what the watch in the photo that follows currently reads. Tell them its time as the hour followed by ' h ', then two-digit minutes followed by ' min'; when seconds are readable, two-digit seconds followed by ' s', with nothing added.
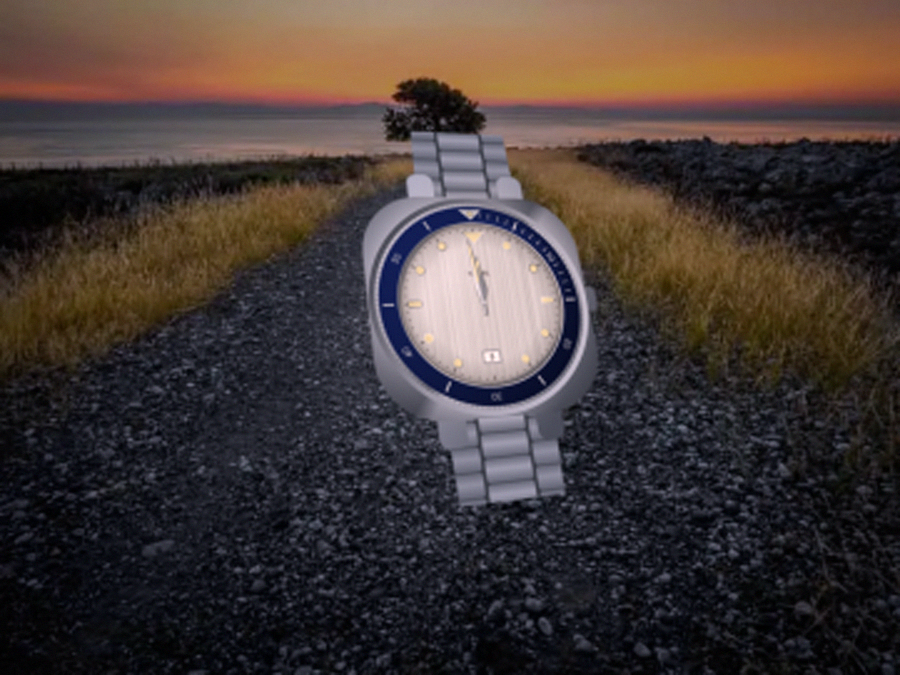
11 h 59 min
